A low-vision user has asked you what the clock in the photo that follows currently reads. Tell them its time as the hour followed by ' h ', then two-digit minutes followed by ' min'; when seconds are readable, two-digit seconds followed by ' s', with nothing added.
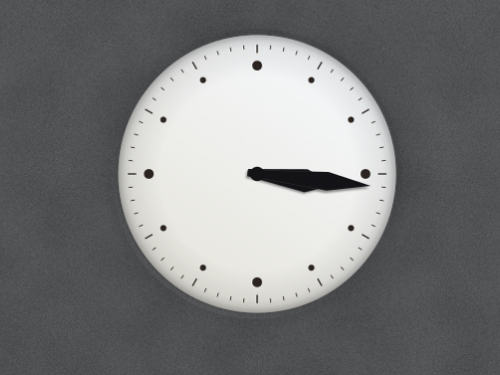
3 h 16 min
